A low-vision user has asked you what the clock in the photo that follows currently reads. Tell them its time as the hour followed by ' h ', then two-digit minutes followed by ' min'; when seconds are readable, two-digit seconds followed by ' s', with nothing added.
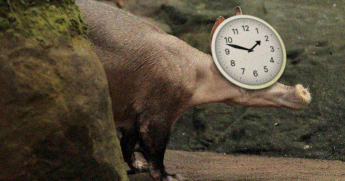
1 h 48 min
